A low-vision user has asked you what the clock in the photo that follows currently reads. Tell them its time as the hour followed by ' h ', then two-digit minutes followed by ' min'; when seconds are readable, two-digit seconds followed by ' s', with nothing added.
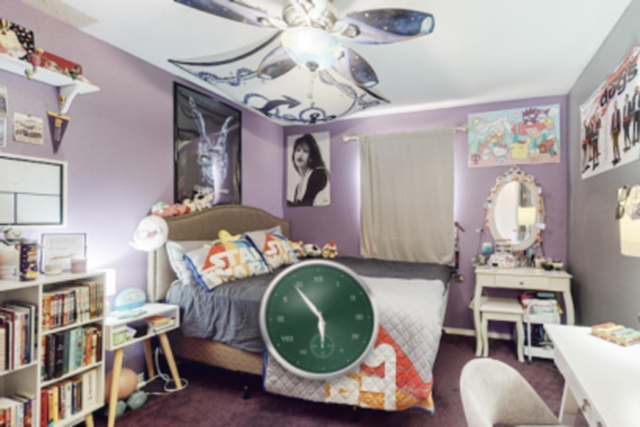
5 h 54 min
